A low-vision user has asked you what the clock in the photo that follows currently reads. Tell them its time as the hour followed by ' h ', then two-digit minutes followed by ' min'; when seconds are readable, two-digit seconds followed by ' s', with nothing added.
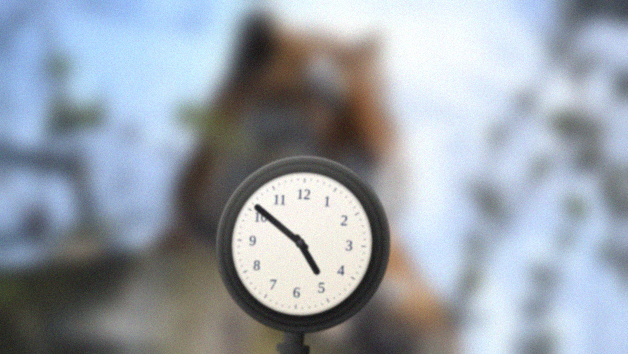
4 h 51 min
